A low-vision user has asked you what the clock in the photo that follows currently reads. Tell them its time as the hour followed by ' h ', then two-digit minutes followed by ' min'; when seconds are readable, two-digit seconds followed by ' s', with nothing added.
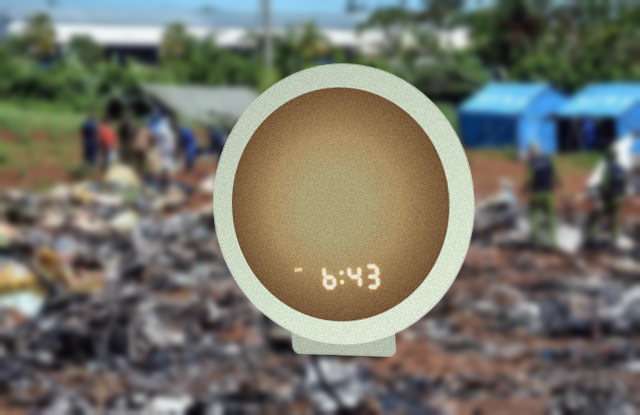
6 h 43 min
